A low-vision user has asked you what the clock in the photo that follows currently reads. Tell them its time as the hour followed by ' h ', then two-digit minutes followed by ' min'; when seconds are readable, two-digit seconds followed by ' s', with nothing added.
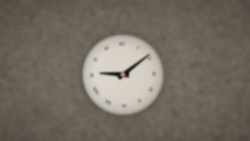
9 h 09 min
